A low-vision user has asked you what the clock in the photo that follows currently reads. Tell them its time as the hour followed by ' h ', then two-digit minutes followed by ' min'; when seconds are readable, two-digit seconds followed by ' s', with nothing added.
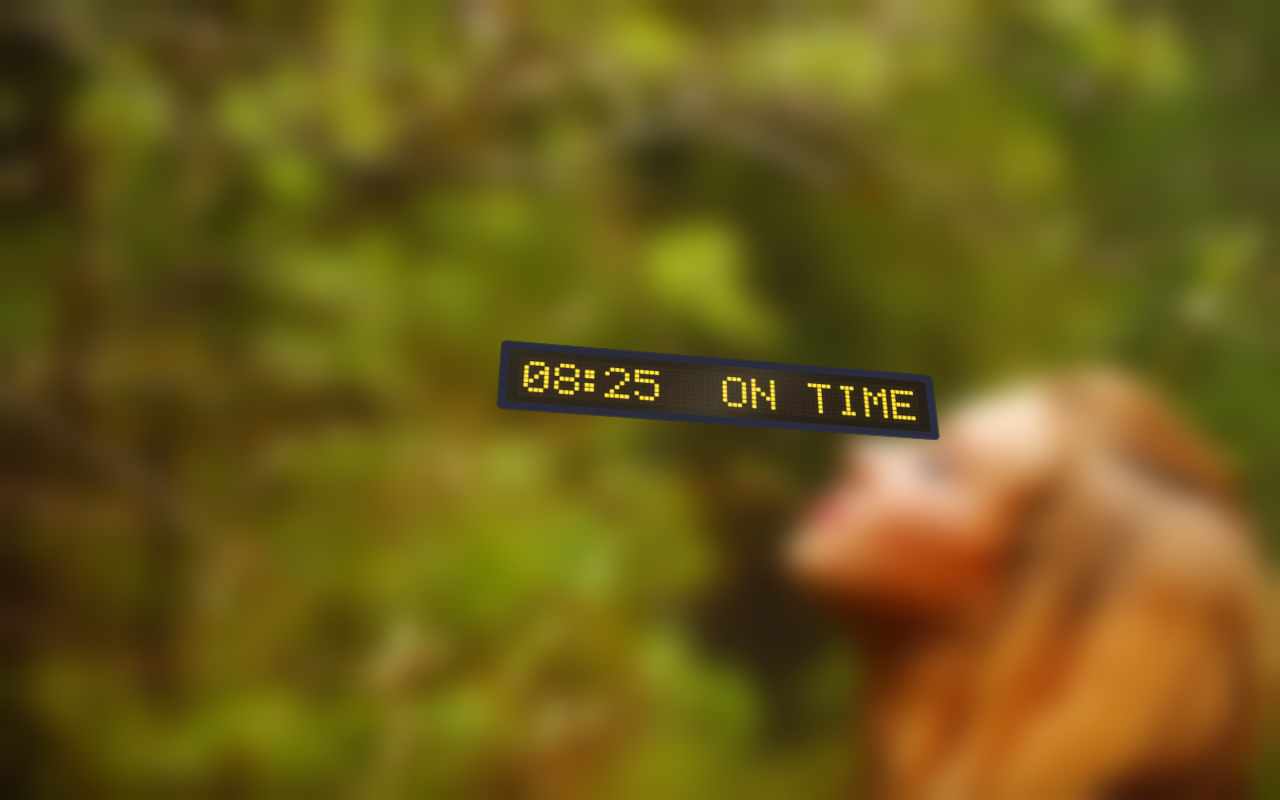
8 h 25 min
